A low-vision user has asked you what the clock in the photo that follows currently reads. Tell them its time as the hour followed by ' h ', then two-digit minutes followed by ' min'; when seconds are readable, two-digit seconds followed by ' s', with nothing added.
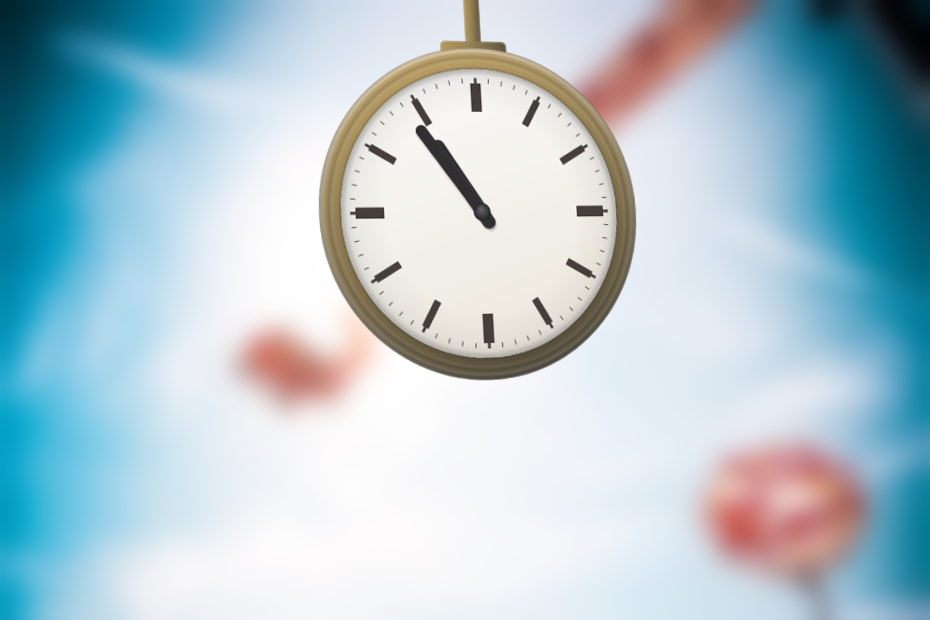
10 h 54 min
